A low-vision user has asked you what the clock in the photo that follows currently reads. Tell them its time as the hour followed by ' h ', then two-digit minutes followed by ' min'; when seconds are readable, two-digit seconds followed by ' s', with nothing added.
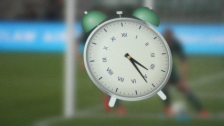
4 h 26 min
